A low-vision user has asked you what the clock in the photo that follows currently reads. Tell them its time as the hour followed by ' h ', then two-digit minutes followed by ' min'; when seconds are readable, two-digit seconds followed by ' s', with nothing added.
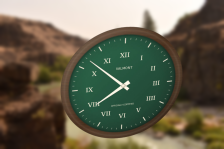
7 h 52 min
